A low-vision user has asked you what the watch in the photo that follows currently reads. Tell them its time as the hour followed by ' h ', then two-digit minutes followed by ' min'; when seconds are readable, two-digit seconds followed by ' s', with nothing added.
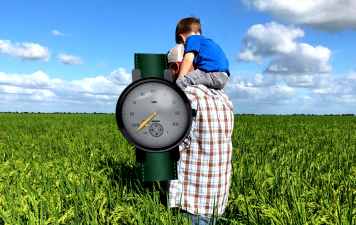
7 h 38 min
